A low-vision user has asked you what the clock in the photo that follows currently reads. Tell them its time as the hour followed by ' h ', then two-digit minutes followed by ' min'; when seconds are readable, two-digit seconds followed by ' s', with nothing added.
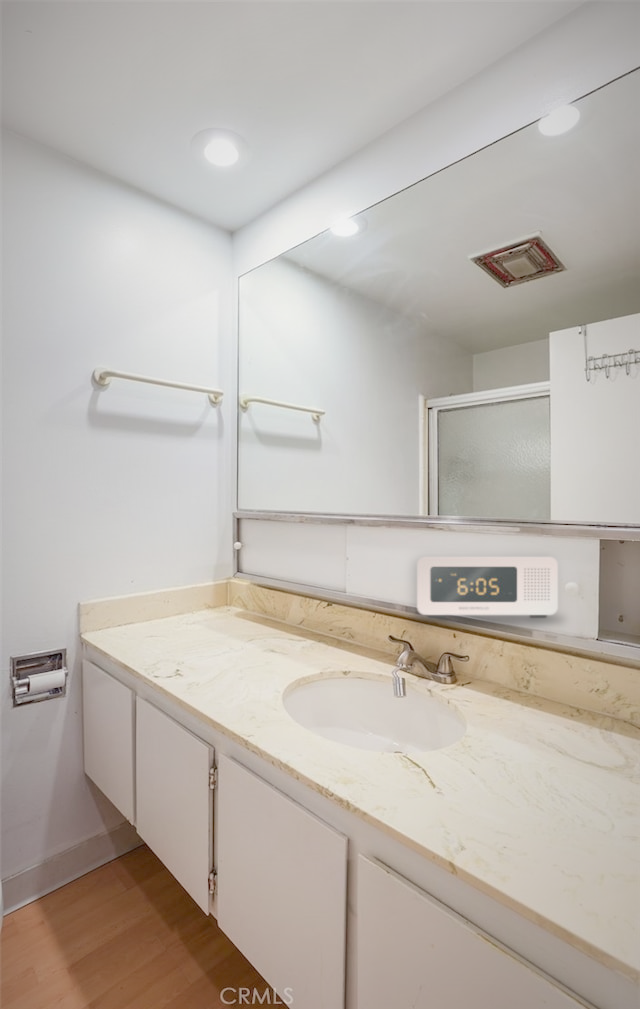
6 h 05 min
